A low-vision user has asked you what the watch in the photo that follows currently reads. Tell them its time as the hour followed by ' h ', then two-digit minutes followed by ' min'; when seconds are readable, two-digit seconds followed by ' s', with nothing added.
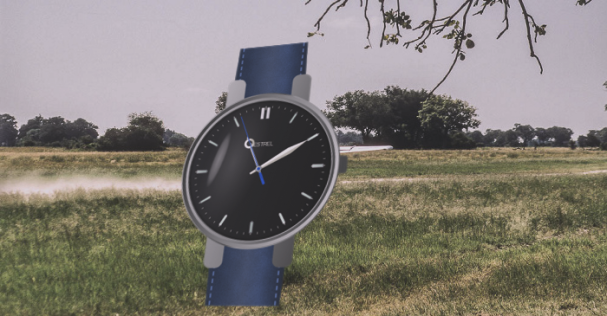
11 h 09 min 56 s
